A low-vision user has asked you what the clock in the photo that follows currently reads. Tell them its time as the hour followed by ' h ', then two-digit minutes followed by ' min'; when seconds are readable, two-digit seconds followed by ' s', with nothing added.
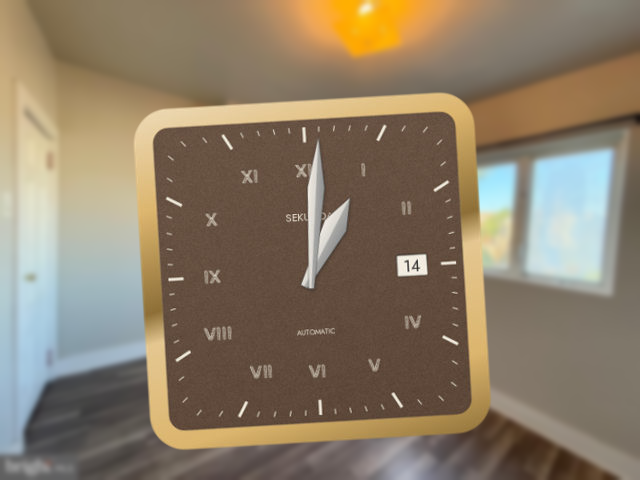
1 h 01 min
